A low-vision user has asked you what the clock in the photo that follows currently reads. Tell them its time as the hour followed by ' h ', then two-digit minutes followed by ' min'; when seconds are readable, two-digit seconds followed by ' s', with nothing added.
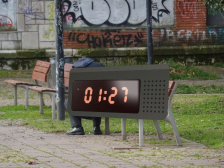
1 h 27 min
